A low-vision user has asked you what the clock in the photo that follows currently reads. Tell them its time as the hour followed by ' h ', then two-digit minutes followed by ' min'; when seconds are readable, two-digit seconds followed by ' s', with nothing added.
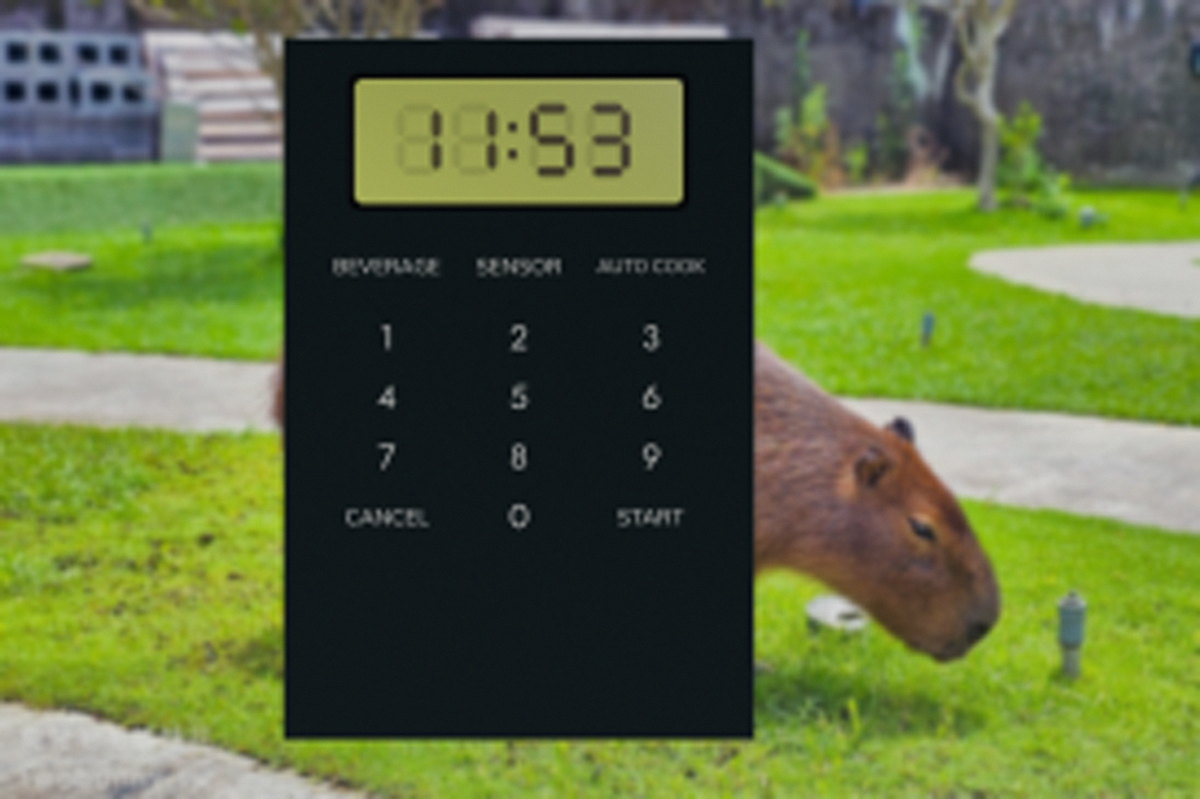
11 h 53 min
